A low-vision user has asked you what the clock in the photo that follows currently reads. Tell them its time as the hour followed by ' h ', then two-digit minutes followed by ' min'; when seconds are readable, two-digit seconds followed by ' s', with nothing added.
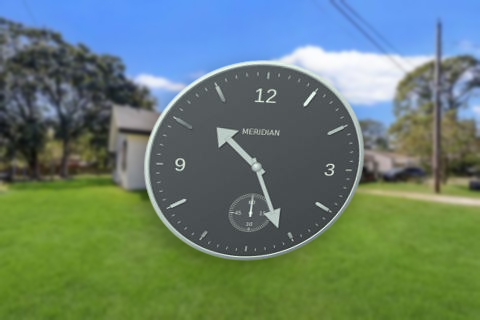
10 h 26 min
